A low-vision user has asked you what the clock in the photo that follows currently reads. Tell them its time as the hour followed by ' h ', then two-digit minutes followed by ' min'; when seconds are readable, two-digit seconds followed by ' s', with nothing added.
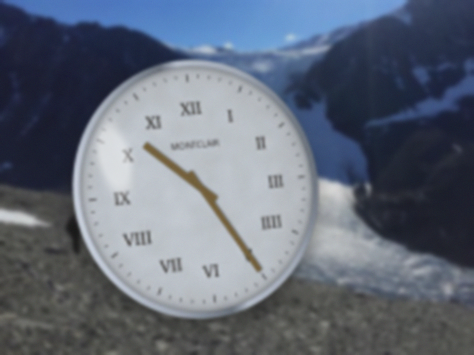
10 h 25 min
